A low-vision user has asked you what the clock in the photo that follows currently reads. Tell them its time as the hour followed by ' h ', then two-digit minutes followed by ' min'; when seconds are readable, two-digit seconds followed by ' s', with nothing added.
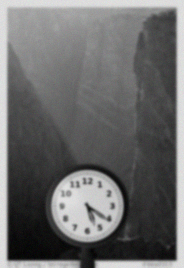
5 h 21 min
